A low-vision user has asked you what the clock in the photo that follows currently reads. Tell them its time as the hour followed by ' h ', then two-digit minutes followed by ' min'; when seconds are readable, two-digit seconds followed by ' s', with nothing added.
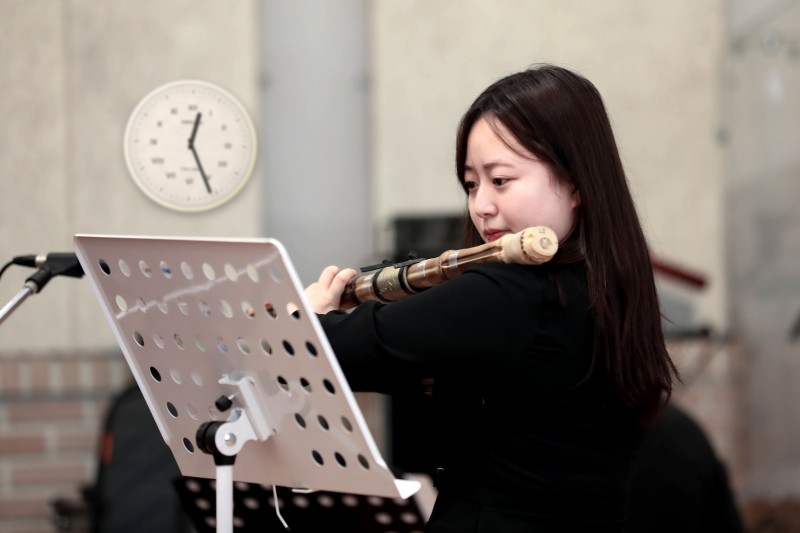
12 h 26 min
